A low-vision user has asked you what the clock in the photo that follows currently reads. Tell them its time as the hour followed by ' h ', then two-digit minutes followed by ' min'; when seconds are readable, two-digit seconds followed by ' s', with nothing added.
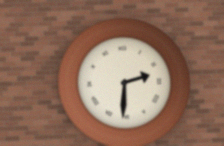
2 h 31 min
